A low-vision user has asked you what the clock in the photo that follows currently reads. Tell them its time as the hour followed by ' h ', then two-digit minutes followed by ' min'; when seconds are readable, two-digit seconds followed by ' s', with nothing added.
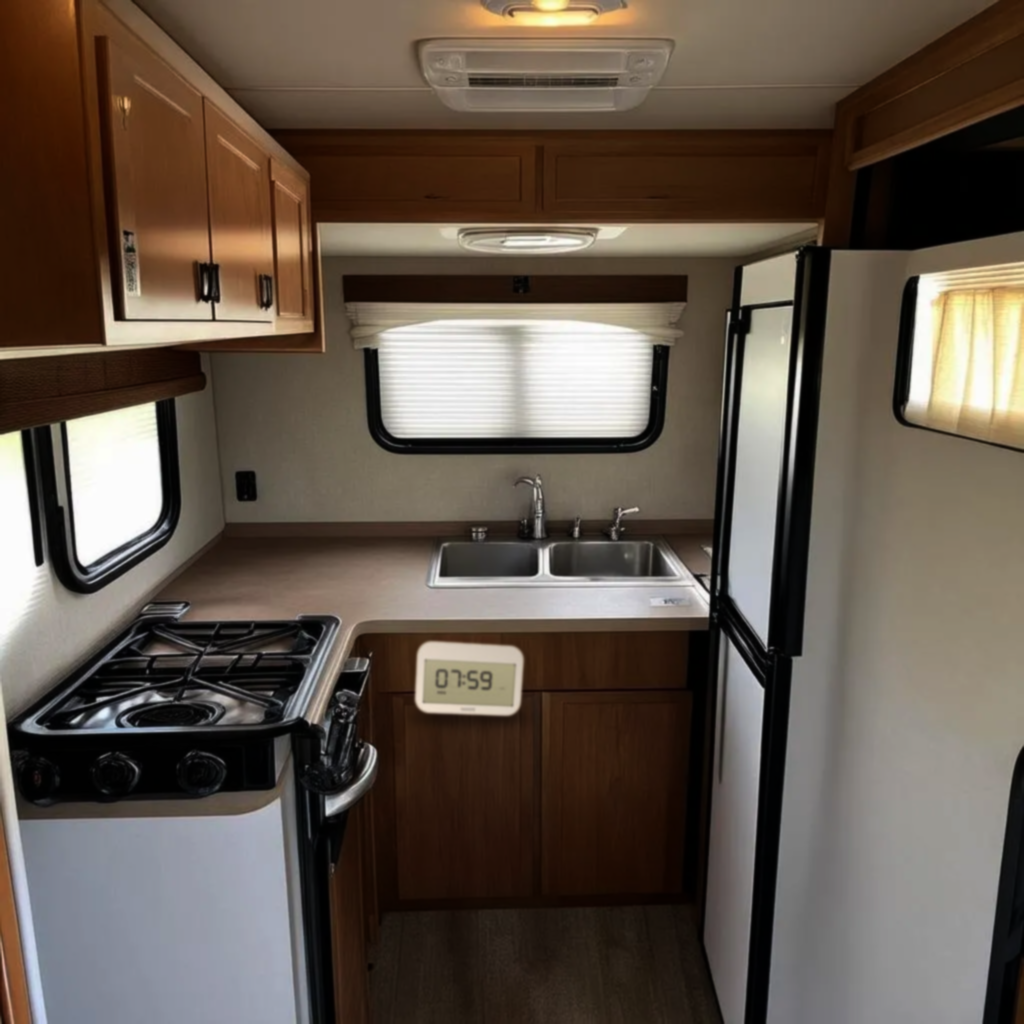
7 h 59 min
